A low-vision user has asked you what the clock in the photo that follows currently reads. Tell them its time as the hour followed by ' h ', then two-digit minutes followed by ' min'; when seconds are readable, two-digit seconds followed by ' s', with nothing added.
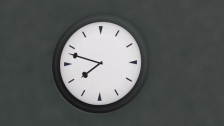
7 h 48 min
